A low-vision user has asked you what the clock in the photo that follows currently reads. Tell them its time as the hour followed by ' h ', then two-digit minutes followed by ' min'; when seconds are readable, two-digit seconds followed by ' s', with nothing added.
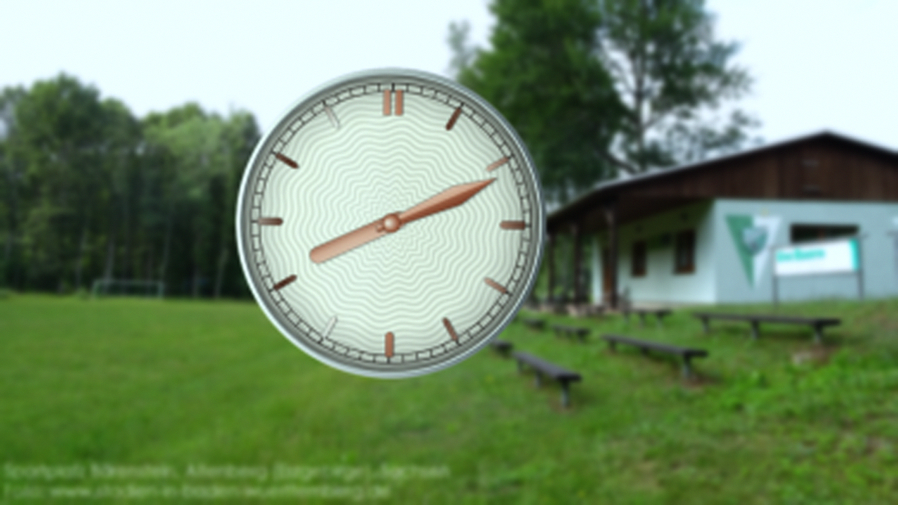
8 h 11 min
